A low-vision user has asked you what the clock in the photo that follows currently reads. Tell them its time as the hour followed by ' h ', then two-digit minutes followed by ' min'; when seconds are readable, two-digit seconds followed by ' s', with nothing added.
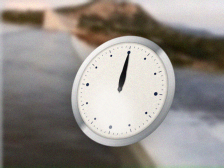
12 h 00 min
